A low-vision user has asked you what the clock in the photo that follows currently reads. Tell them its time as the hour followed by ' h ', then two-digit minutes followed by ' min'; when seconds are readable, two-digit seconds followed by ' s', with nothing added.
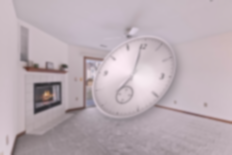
6 h 59 min
